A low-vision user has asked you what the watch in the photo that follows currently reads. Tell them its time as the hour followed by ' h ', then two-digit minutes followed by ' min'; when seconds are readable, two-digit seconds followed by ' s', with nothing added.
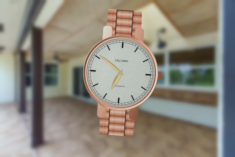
6 h 51 min
